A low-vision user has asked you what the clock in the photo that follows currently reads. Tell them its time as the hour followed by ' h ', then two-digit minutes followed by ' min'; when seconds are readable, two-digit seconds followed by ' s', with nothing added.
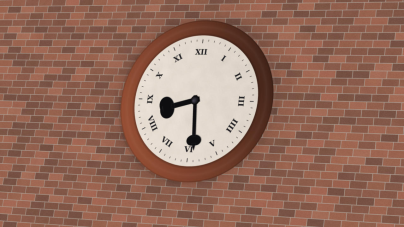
8 h 29 min
